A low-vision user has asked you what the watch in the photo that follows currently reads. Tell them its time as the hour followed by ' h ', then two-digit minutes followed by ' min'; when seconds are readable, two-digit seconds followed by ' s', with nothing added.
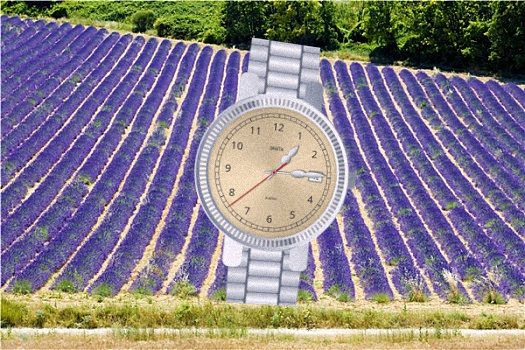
1 h 14 min 38 s
